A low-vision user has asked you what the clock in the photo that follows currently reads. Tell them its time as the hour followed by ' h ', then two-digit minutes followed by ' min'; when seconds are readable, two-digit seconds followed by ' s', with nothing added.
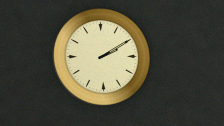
2 h 10 min
